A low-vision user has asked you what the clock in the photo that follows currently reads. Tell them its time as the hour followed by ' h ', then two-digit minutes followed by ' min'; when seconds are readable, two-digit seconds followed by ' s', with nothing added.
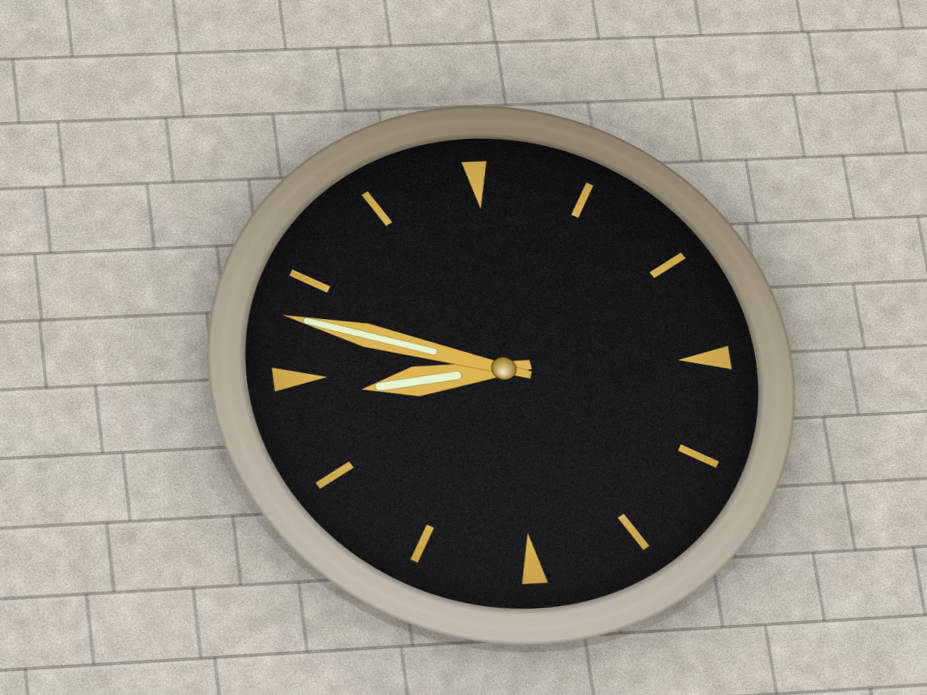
8 h 48 min
